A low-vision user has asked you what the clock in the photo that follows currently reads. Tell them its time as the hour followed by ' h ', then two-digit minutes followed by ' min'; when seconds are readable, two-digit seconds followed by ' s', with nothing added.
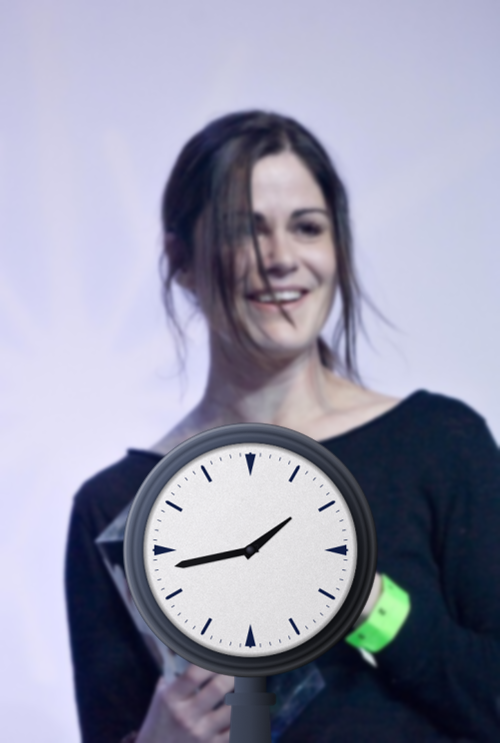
1 h 43 min
